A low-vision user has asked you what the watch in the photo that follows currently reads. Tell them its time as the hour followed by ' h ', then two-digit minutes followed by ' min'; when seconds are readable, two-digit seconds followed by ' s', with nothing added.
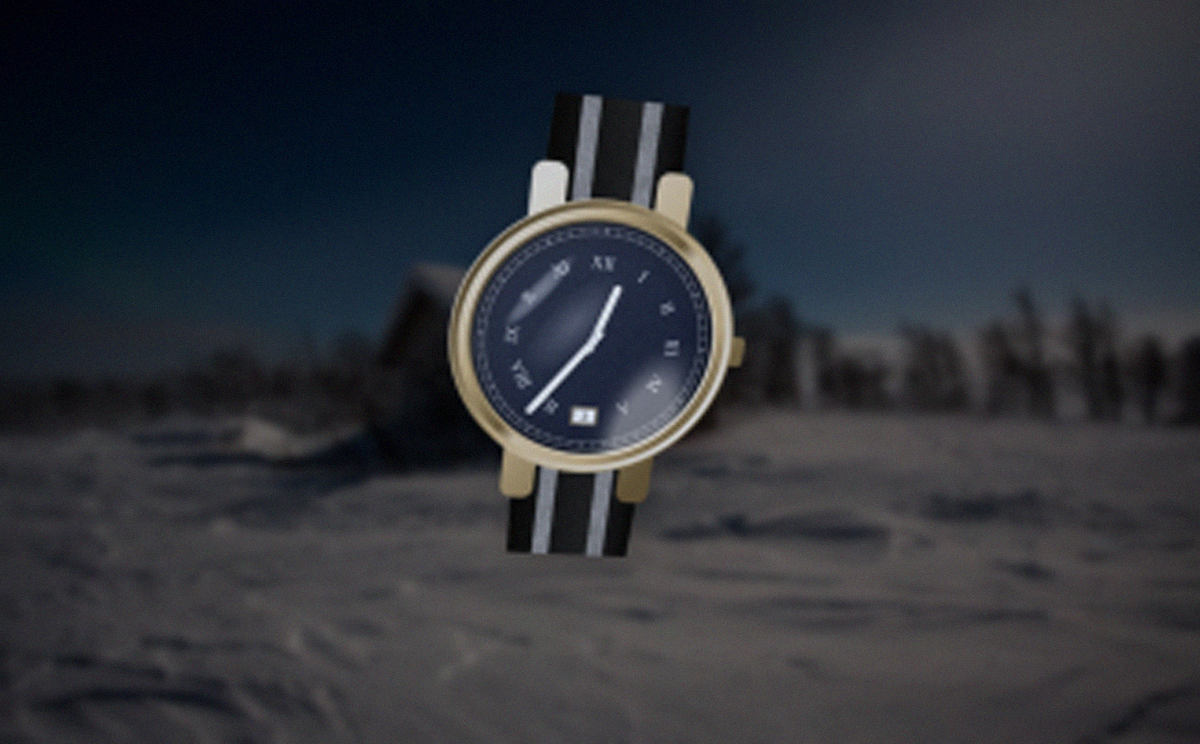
12 h 36 min
